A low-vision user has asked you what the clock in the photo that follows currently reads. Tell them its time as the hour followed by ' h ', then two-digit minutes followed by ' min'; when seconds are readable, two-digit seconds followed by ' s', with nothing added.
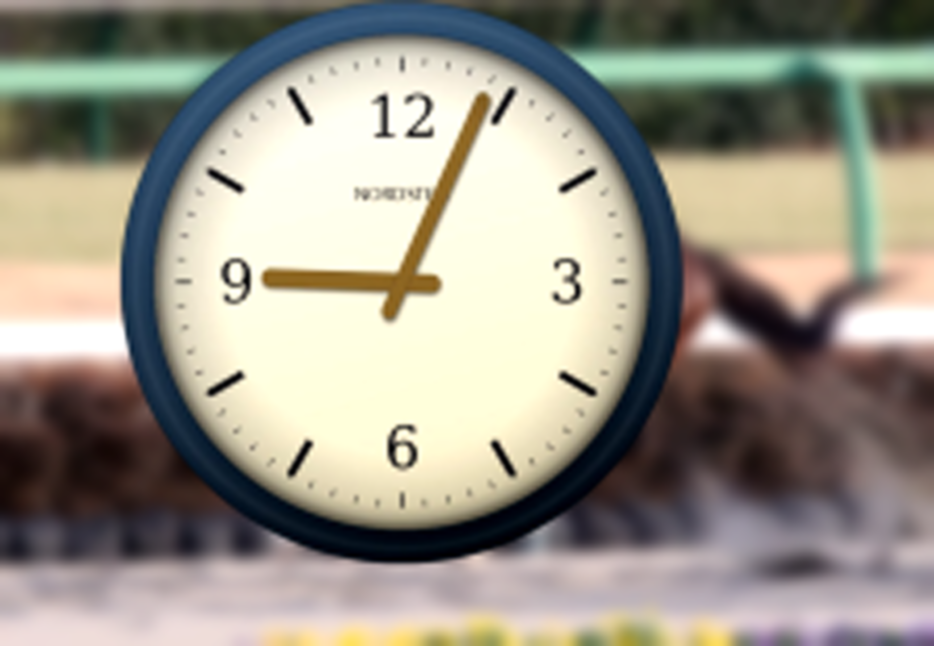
9 h 04 min
